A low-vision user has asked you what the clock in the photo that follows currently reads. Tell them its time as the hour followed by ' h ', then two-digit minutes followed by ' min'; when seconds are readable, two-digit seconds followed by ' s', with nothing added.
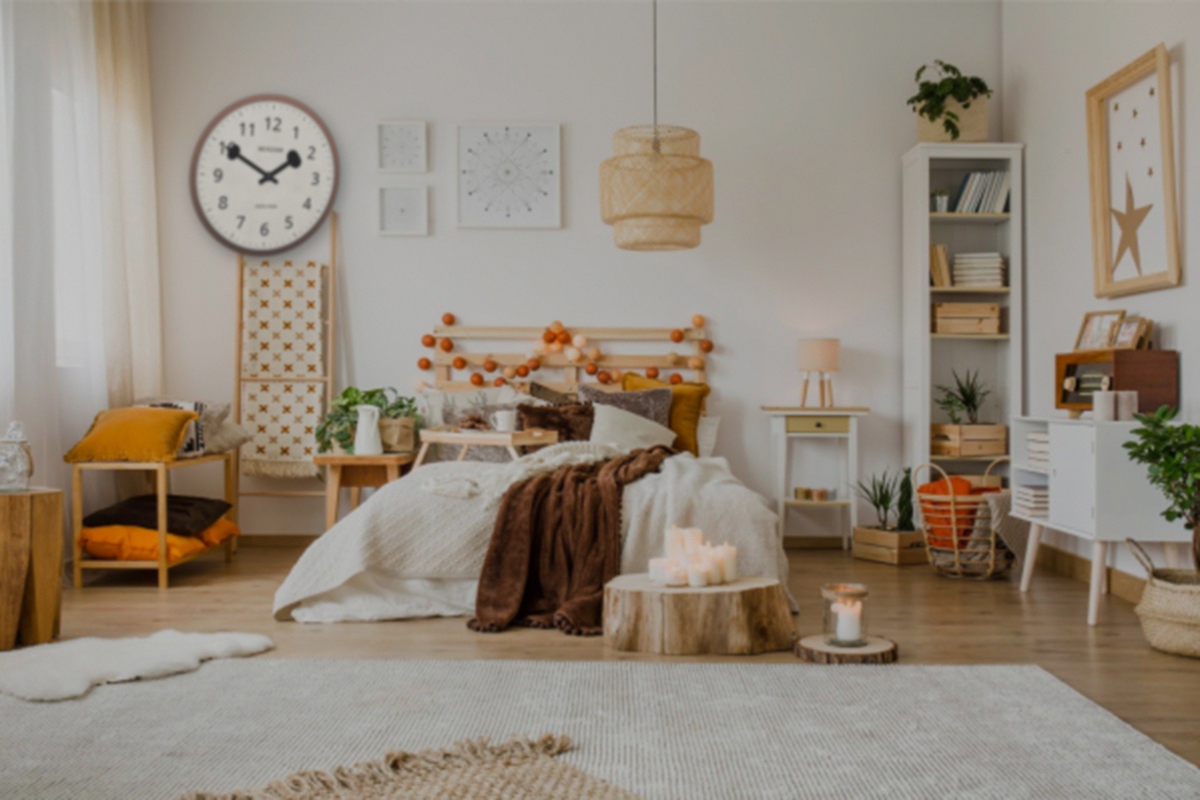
1 h 50 min
